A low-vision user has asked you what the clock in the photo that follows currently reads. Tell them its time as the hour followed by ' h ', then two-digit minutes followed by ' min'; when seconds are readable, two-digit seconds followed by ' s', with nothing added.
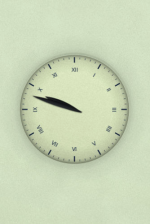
9 h 48 min
